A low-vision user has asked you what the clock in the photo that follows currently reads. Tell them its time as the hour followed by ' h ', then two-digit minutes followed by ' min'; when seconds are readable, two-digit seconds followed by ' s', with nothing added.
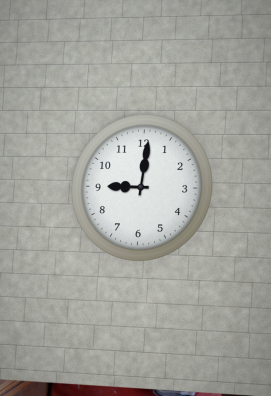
9 h 01 min
